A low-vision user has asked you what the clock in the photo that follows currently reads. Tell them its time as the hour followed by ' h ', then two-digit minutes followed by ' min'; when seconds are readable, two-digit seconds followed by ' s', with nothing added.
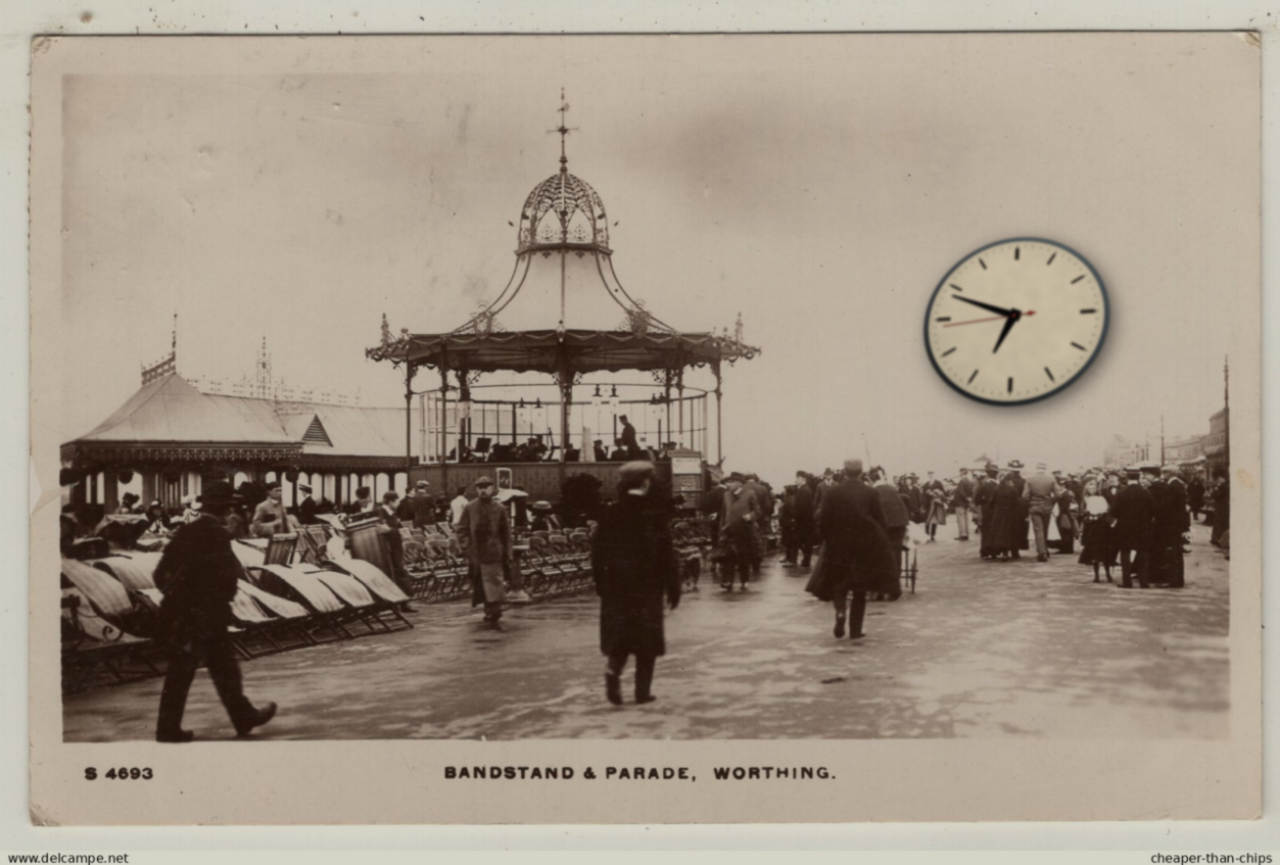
6 h 48 min 44 s
